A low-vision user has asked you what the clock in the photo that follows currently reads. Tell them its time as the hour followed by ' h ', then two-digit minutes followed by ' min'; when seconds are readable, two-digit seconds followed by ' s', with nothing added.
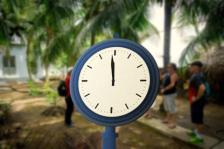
11 h 59 min
